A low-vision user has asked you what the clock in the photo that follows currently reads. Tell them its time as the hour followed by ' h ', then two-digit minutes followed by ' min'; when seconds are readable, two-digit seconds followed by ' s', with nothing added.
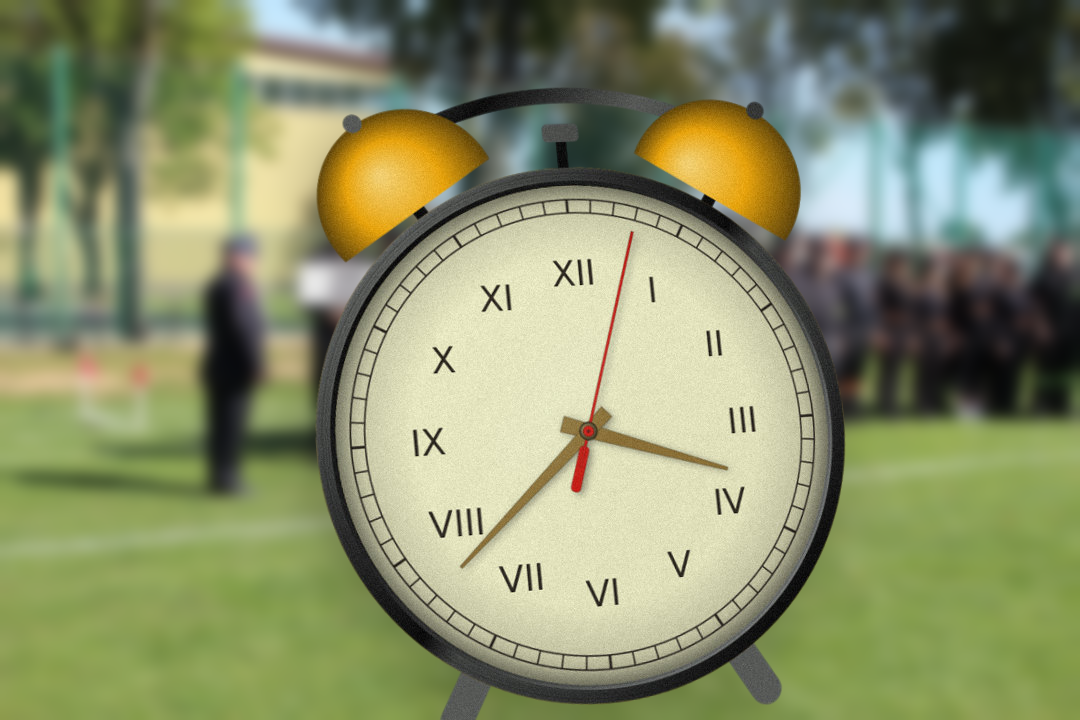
3 h 38 min 03 s
